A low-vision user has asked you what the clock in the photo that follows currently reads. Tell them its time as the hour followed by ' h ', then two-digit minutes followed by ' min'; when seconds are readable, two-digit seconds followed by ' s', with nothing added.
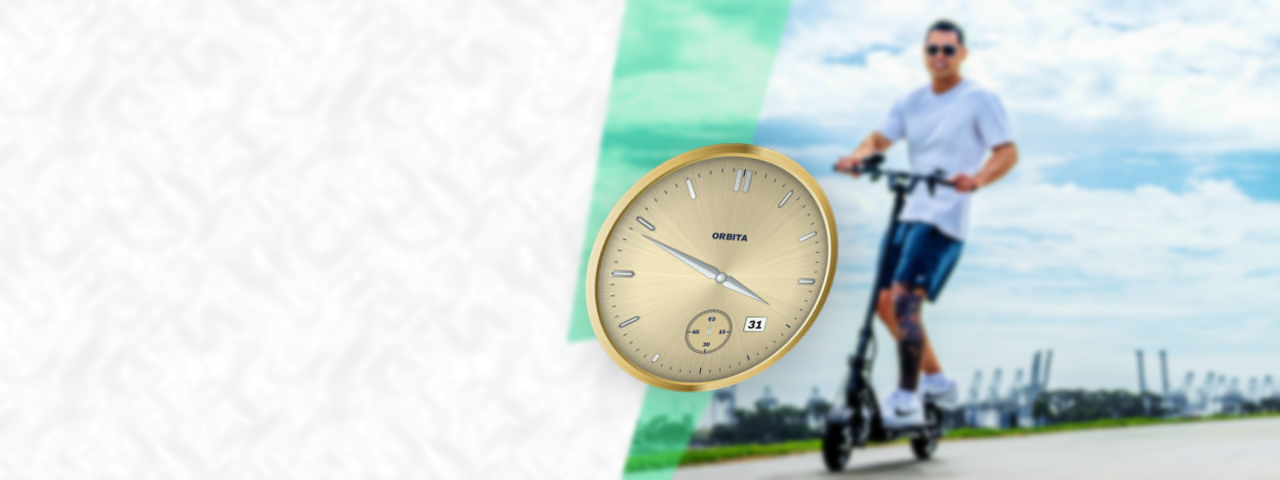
3 h 49 min
